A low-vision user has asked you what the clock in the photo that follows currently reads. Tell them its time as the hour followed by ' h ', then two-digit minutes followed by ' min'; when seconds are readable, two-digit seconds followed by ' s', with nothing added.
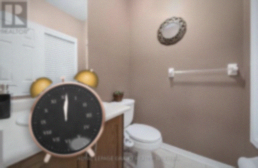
12 h 01 min
